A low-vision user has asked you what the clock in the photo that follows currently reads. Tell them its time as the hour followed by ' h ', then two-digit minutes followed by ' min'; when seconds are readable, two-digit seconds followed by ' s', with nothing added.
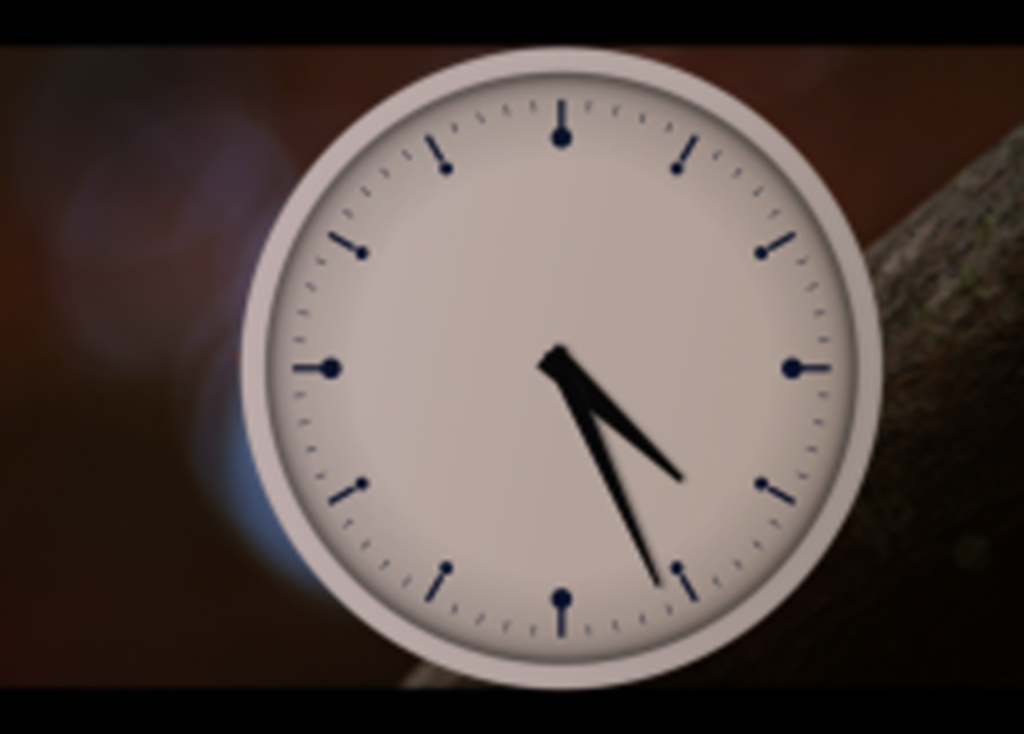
4 h 26 min
